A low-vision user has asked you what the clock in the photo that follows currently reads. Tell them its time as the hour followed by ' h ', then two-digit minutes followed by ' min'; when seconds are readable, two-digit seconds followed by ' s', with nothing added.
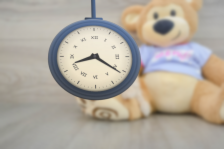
8 h 21 min
